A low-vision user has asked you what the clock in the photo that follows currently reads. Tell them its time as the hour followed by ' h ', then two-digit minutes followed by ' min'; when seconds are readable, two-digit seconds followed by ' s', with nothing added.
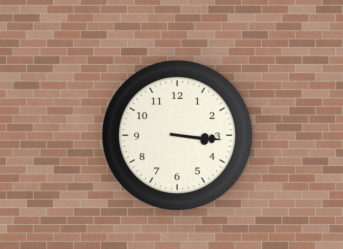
3 h 16 min
